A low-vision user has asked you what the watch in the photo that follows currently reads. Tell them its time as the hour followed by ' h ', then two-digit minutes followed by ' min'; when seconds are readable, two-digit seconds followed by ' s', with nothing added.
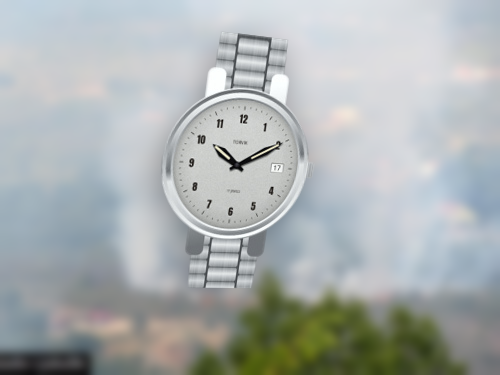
10 h 10 min
